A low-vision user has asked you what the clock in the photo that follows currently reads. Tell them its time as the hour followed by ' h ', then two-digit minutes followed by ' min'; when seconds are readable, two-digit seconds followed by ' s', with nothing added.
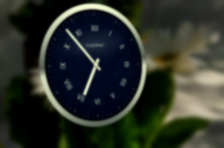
6 h 53 min
